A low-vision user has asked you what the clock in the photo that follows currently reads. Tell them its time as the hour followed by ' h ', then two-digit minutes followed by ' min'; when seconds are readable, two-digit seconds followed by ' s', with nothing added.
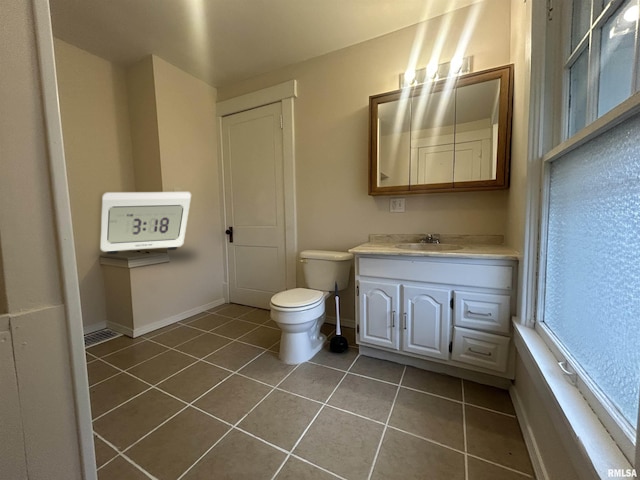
3 h 18 min
